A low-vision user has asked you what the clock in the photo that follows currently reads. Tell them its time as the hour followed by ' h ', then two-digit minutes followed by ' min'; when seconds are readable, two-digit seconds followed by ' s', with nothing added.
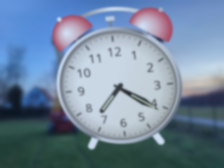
7 h 21 min
